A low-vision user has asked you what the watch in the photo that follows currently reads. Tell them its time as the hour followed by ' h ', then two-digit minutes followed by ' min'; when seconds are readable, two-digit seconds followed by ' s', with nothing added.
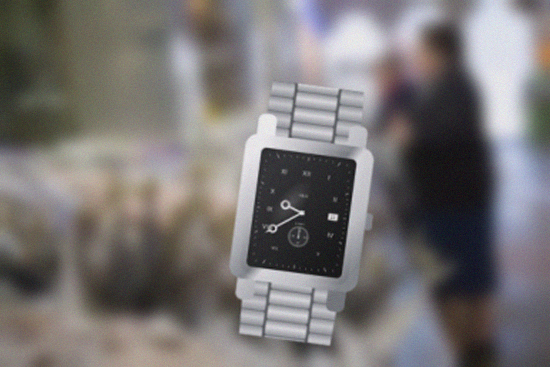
9 h 39 min
